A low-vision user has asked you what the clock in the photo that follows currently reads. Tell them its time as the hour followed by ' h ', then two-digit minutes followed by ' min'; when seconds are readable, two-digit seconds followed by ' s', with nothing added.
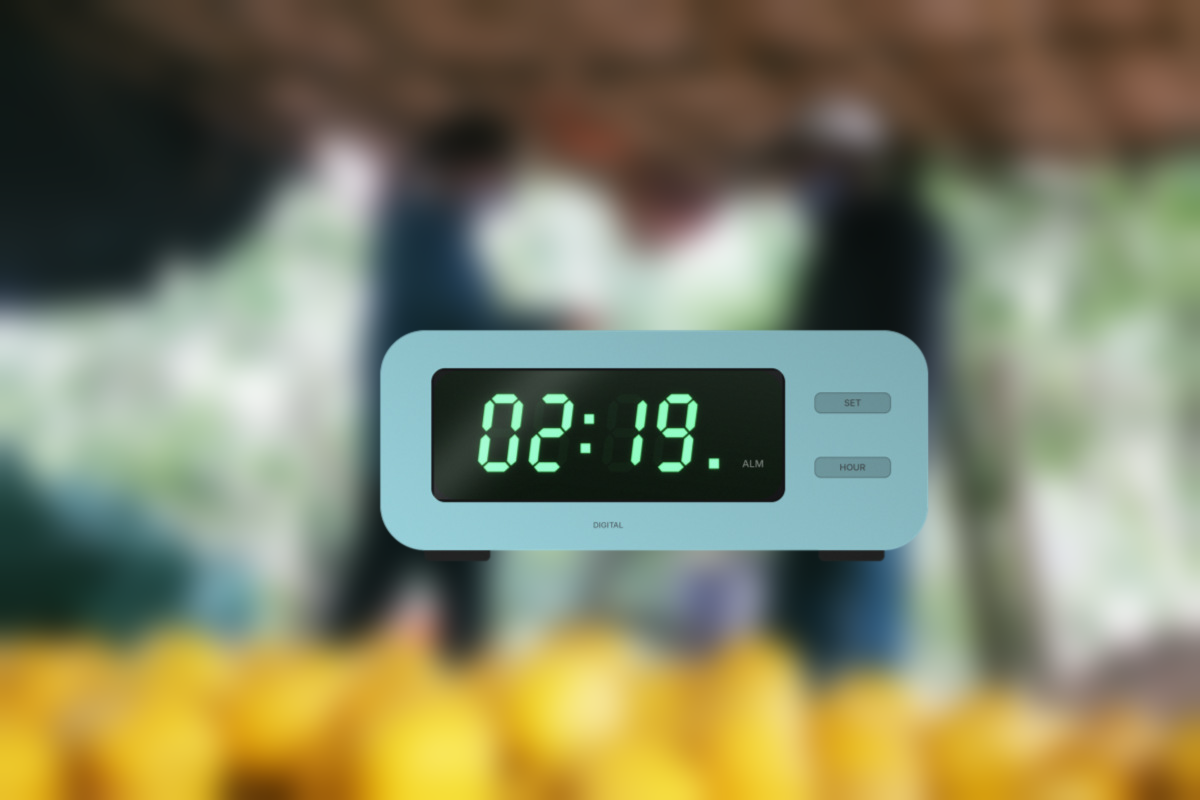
2 h 19 min
